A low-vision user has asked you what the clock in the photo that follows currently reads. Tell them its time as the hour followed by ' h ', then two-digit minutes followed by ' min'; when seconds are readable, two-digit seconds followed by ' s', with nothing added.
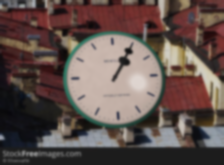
1 h 05 min
